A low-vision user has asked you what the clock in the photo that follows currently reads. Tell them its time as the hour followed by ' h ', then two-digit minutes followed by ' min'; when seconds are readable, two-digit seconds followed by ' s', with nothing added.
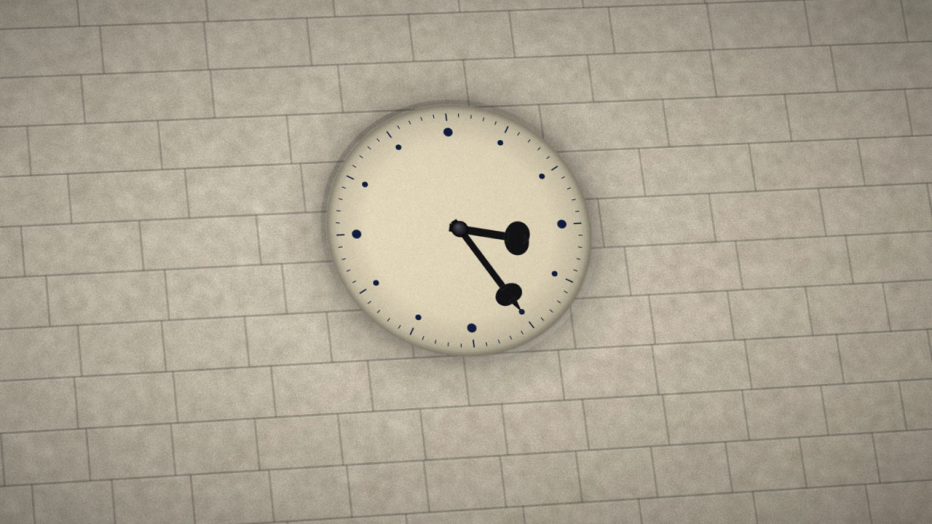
3 h 25 min
